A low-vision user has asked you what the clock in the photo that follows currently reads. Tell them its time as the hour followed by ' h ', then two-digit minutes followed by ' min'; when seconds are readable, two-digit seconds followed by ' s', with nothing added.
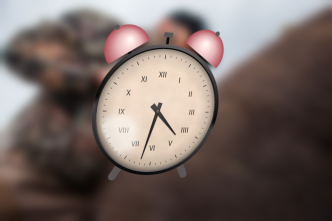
4 h 32 min
